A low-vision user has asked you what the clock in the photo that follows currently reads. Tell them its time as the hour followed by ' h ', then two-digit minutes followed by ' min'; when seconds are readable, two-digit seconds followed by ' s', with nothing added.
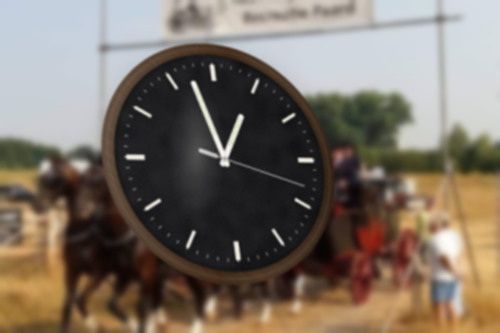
12 h 57 min 18 s
